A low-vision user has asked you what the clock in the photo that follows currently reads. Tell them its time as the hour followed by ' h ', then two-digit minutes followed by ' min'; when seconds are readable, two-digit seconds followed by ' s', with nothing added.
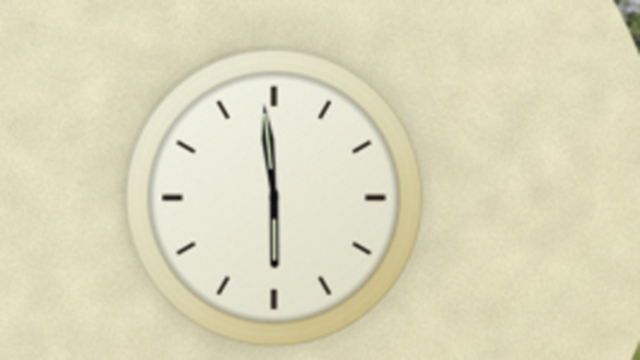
5 h 59 min
